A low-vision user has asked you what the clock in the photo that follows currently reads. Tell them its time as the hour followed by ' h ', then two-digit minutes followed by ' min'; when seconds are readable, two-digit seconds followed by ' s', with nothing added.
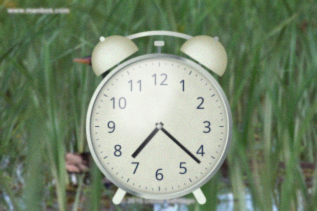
7 h 22 min
